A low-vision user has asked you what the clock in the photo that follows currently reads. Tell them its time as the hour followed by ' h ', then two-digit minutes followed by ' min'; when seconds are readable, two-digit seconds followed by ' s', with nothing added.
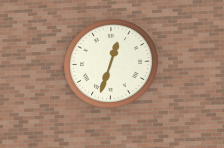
12 h 33 min
